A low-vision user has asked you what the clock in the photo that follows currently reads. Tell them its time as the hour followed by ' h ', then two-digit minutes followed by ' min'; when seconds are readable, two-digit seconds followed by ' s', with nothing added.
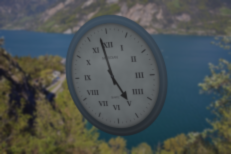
4 h 58 min
